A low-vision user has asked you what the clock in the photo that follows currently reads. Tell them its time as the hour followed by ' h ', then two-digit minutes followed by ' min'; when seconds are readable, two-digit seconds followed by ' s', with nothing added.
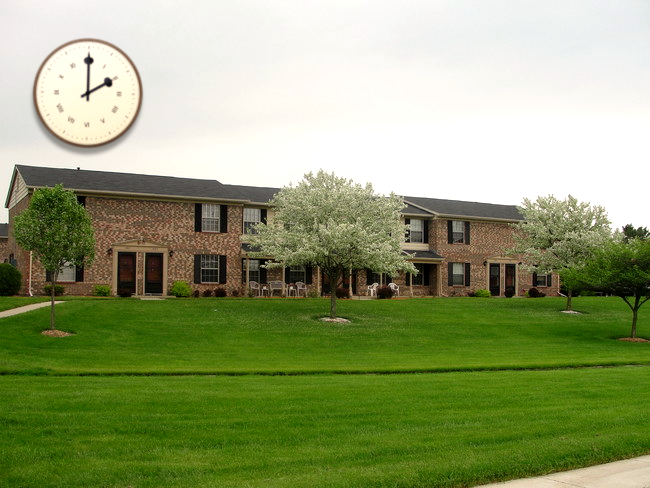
2 h 00 min
